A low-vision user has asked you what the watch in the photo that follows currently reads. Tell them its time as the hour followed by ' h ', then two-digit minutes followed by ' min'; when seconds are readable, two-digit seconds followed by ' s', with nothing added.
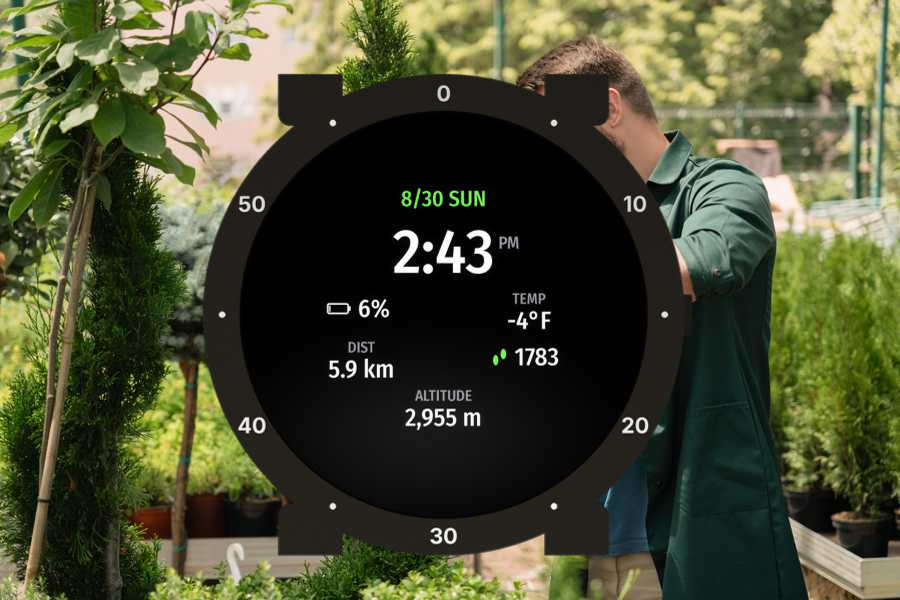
2 h 43 min
